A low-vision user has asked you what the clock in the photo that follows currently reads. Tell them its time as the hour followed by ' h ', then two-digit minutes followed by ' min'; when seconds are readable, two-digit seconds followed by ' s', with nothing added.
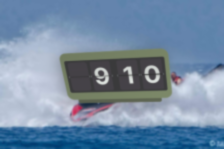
9 h 10 min
